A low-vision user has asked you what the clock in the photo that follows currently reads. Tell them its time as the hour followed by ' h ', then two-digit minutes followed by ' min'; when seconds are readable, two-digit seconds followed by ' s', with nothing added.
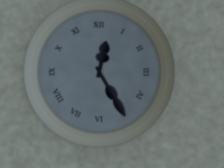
12 h 25 min
